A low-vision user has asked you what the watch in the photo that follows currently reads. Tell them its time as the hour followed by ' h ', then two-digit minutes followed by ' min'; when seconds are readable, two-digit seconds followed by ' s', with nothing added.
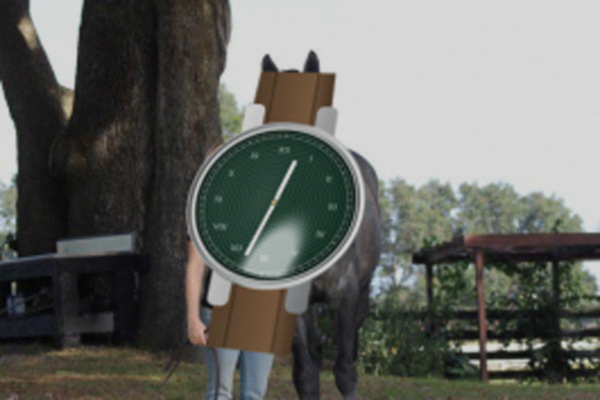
12 h 33 min
